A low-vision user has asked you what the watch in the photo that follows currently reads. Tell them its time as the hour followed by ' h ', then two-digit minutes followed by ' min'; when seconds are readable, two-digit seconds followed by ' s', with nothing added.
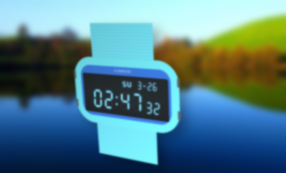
2 h 47 min 32 s
